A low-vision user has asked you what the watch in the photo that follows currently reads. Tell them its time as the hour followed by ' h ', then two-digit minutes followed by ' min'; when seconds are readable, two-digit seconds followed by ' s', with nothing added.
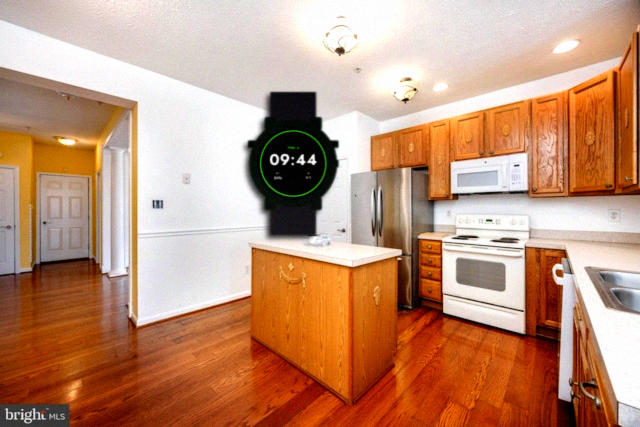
9 h 44 min
